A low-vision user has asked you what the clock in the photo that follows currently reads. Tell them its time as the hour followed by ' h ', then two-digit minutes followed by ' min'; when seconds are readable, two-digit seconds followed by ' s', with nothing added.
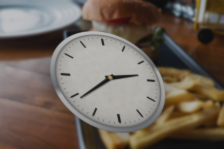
2 h 39 min
